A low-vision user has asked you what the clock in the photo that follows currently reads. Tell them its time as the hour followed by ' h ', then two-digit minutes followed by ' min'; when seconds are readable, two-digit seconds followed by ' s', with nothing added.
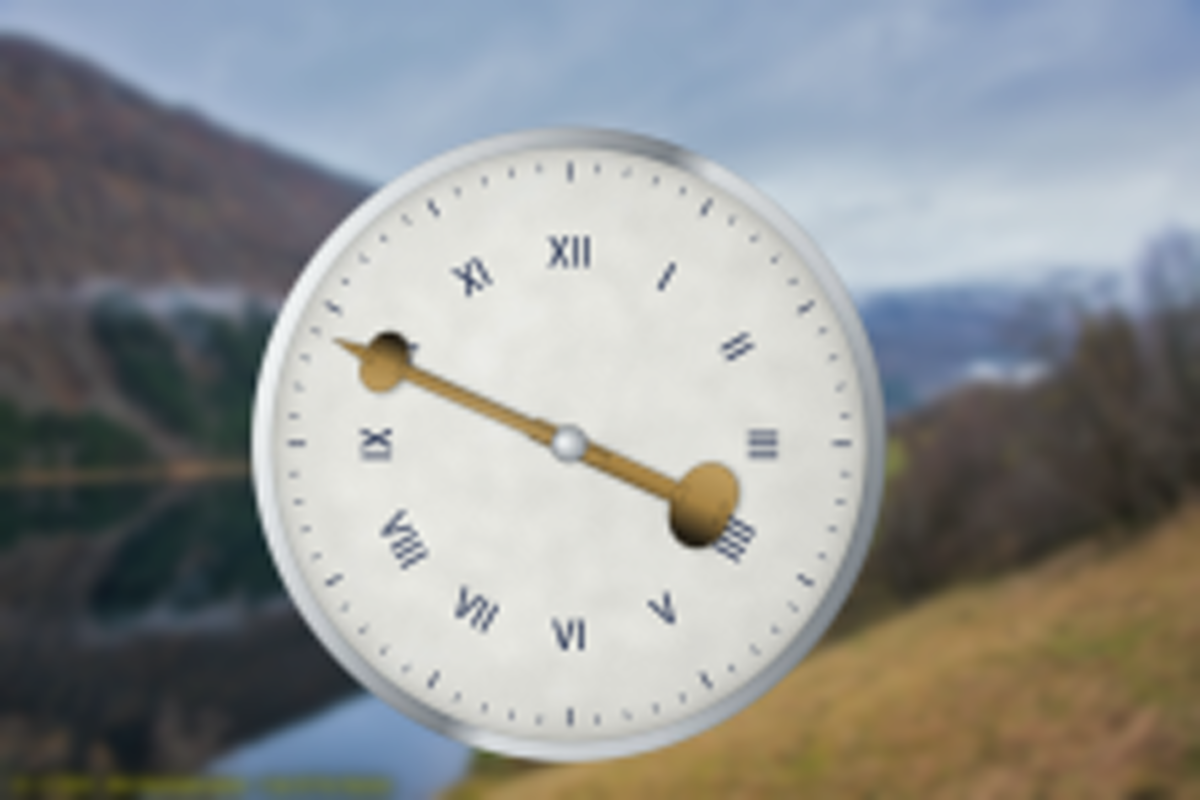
3 h 49 min
